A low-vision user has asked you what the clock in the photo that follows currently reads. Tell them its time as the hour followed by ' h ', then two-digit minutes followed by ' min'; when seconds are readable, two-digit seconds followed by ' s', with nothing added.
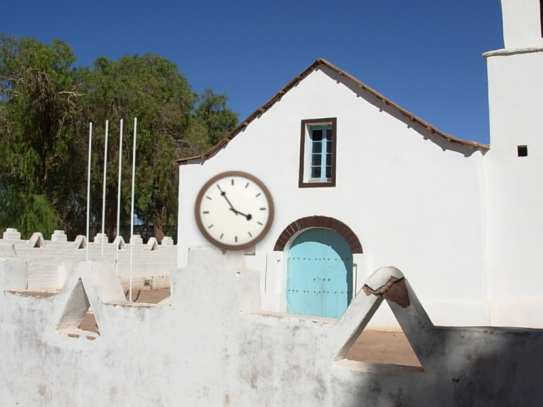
3 h 55 min
